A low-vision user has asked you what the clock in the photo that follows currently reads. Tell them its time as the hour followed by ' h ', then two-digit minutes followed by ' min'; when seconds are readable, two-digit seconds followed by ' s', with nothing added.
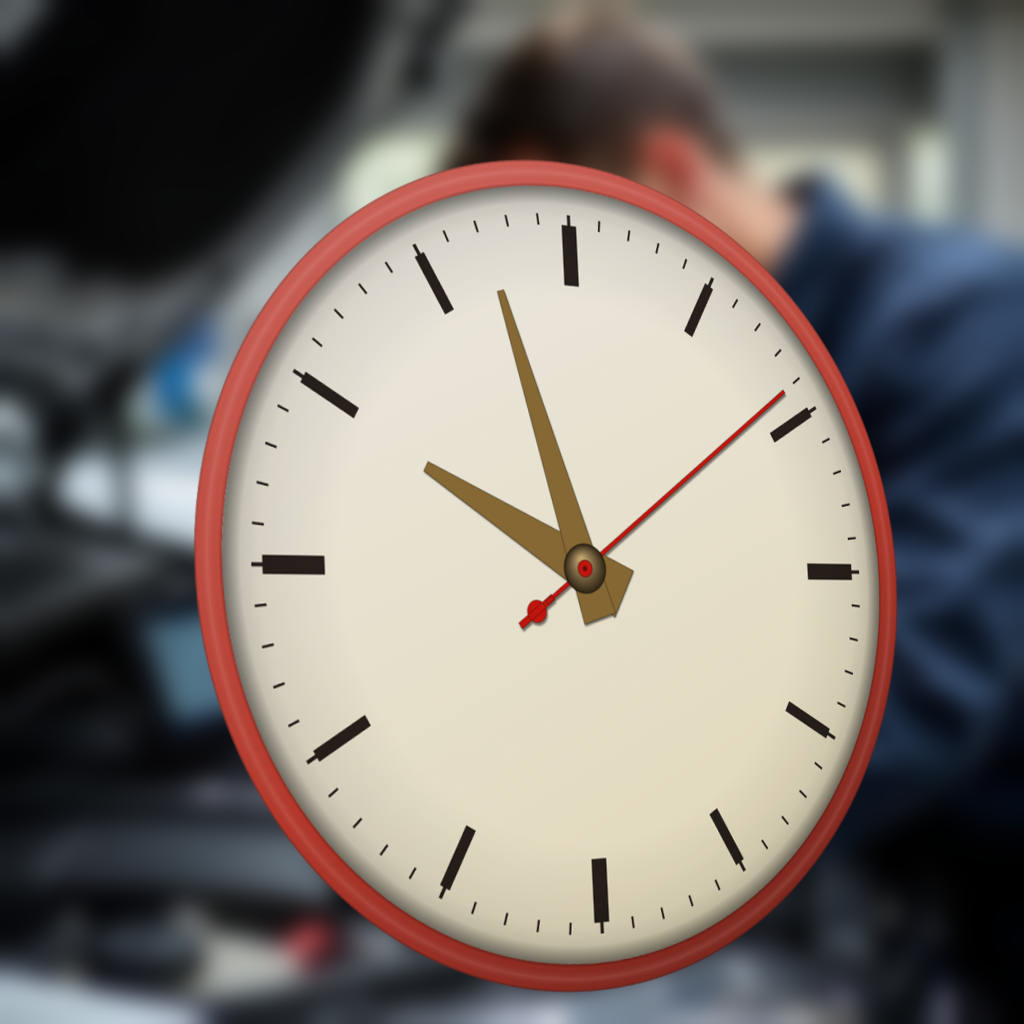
9 h 57 min 09 s
